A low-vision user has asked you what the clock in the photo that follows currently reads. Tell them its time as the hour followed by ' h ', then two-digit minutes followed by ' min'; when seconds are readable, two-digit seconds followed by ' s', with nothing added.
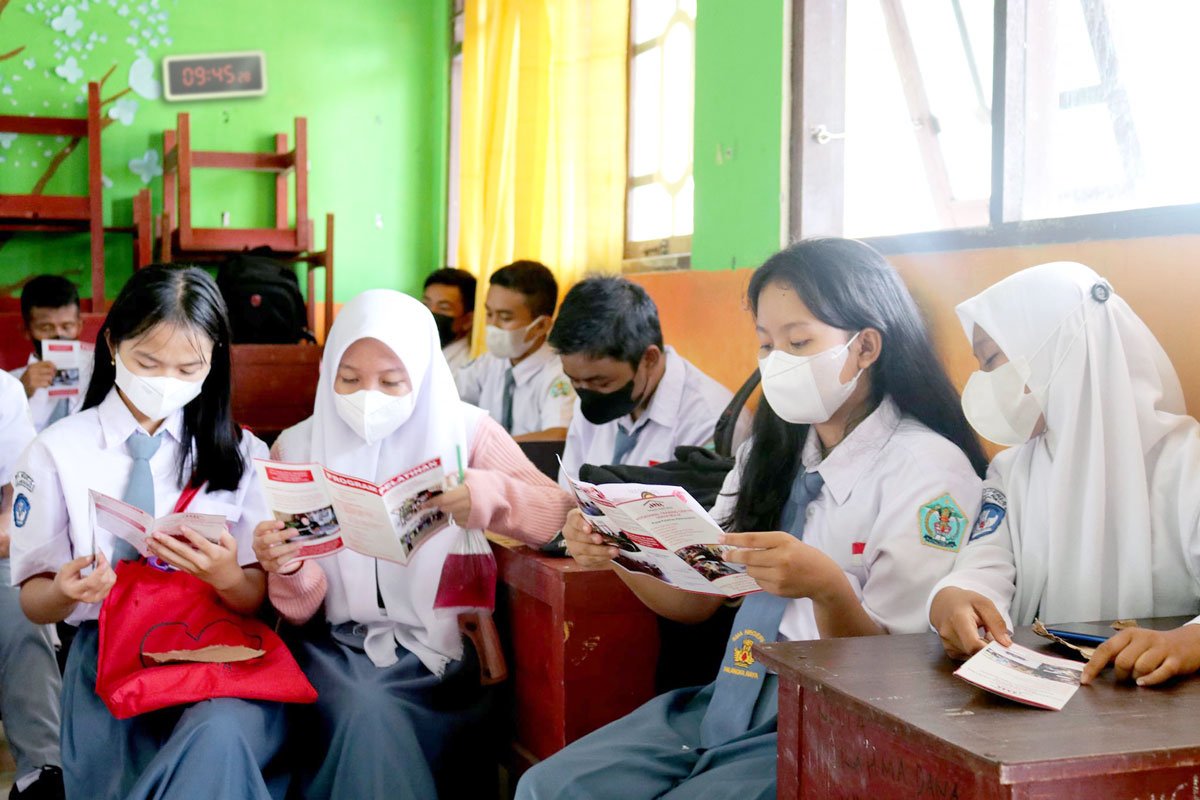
9 h 45 min
